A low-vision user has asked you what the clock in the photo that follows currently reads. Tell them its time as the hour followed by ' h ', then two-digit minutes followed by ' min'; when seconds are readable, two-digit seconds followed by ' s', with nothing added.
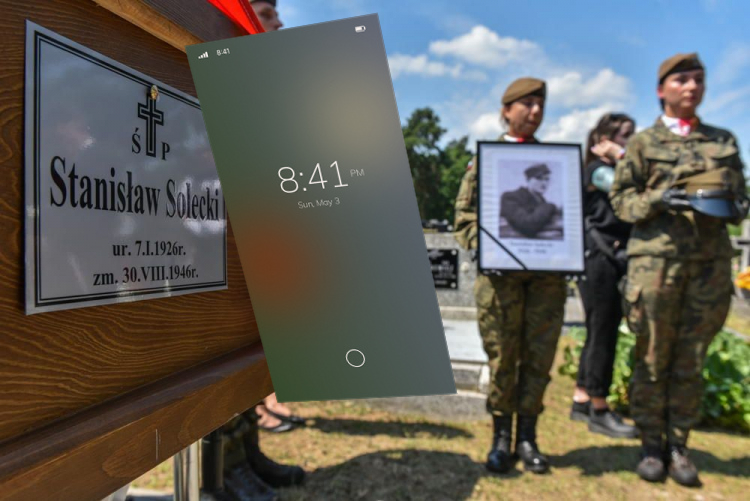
8 h 41 min
